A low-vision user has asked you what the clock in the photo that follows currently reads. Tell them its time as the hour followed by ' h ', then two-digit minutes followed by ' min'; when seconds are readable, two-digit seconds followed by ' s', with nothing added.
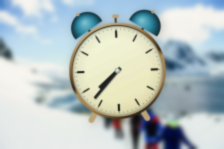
7 h 37 min
